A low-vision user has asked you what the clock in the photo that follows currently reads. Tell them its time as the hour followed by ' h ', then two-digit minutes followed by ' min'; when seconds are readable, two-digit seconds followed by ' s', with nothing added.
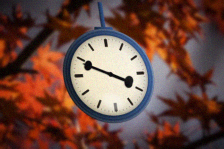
3 h 49 min
